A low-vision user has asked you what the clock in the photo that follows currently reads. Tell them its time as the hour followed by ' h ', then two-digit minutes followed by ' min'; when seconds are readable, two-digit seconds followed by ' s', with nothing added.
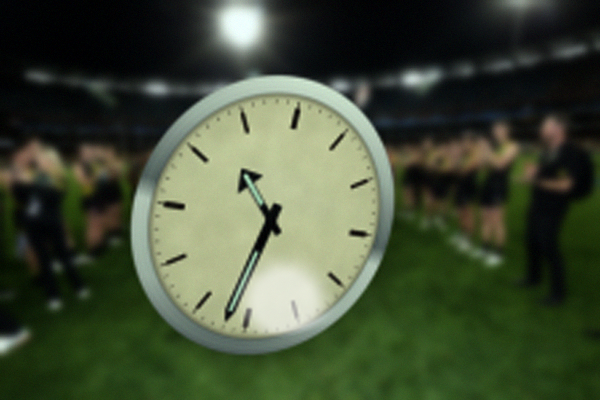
10 h 32 min
